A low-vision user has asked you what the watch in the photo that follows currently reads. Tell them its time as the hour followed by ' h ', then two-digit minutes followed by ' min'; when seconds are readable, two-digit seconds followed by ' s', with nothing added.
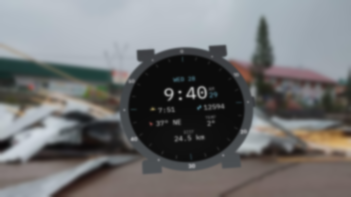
9 h 40 min
